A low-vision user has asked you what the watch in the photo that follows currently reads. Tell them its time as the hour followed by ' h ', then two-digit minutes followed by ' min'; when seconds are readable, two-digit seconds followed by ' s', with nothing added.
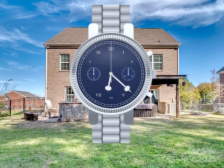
6 h 22 min
